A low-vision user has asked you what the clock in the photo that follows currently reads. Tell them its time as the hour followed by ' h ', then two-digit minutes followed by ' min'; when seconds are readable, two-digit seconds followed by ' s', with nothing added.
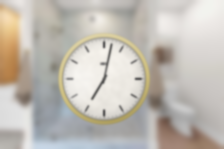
7 h 02 min
